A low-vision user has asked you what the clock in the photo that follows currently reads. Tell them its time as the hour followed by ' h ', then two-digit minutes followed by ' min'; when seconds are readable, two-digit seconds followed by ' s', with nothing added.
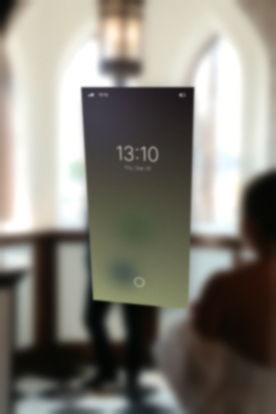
13 h 10 min
